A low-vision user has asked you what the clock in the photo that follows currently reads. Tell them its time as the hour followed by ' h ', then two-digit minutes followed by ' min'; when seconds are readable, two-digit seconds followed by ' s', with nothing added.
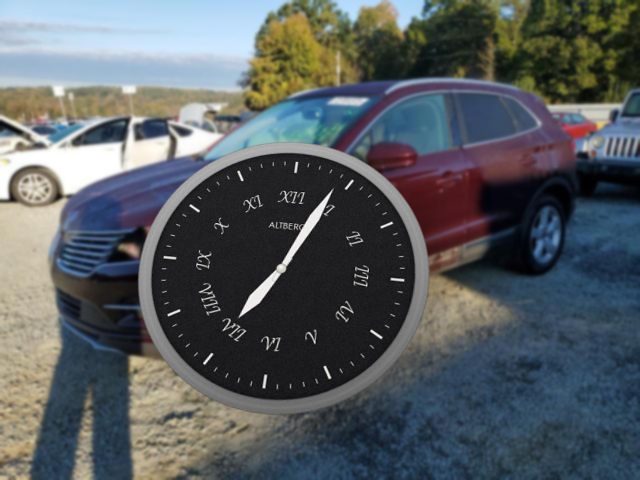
7 h 04 min
